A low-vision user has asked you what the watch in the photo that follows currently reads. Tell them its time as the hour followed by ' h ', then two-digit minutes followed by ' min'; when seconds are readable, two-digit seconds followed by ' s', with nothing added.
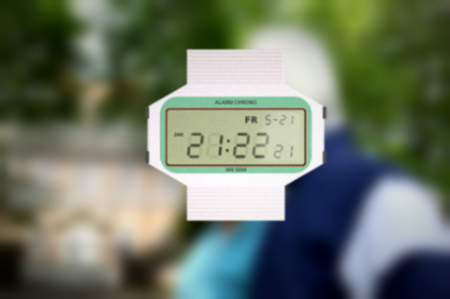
21 h 22 min 21 s
